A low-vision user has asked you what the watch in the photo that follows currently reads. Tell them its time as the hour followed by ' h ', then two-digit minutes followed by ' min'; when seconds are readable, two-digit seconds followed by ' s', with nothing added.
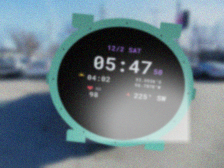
5 h 47 min
